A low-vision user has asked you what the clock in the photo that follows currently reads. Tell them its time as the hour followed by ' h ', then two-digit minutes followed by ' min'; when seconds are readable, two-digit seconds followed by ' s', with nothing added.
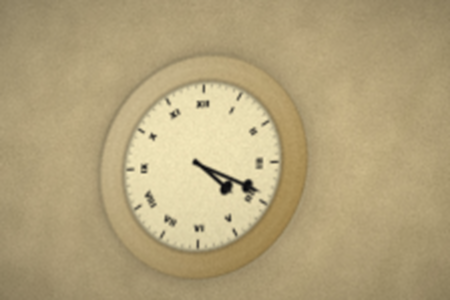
4 h 19 min
